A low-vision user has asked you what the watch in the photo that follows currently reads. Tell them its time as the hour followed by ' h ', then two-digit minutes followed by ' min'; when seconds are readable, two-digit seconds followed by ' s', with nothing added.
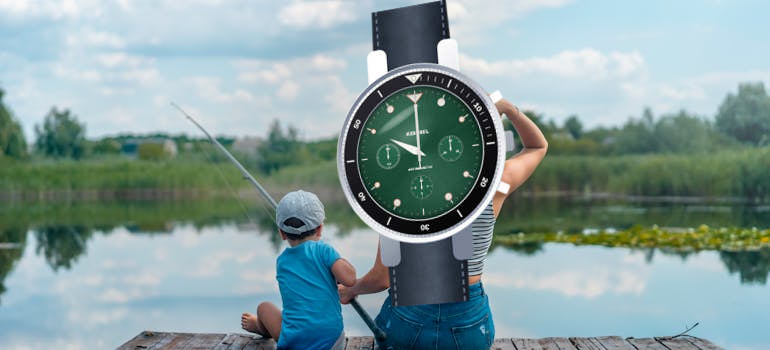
10 h 00 min
